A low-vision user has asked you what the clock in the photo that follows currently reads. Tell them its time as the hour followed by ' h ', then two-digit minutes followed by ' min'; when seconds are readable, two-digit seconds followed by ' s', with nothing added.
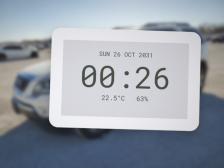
0 h 26 min
